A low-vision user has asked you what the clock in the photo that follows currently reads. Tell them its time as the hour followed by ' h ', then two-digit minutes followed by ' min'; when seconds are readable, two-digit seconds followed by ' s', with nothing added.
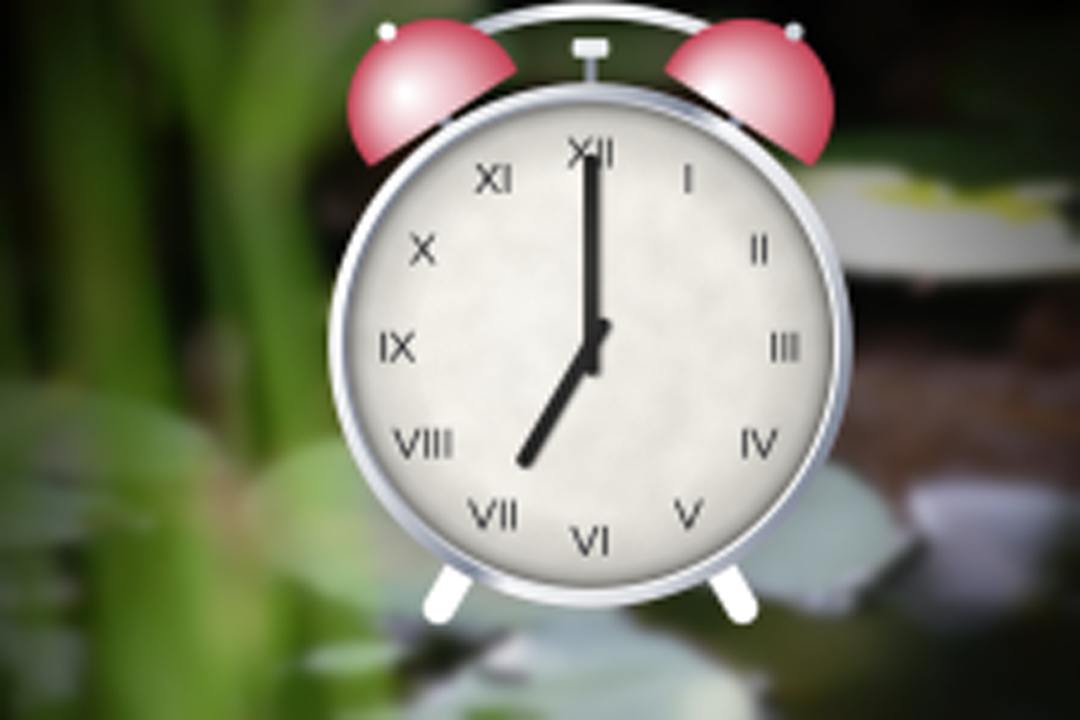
7 h 00 min
